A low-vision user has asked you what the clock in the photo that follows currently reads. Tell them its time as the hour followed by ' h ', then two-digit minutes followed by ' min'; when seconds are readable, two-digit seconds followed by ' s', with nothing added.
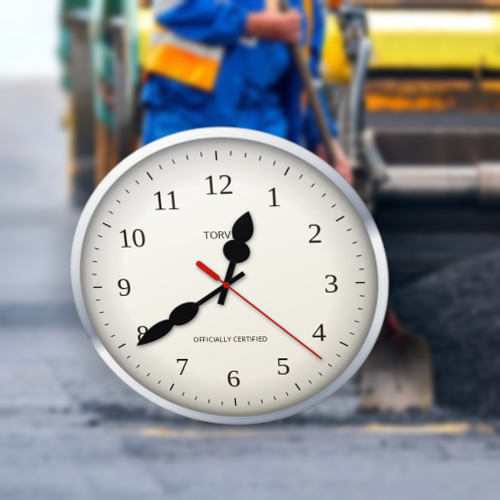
12 h 39 min 22 s
